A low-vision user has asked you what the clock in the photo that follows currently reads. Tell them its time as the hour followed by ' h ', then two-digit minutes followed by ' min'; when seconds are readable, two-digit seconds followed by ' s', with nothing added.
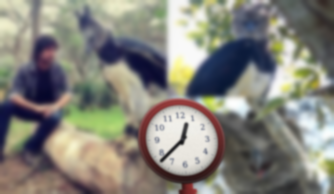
12 h 38 min
